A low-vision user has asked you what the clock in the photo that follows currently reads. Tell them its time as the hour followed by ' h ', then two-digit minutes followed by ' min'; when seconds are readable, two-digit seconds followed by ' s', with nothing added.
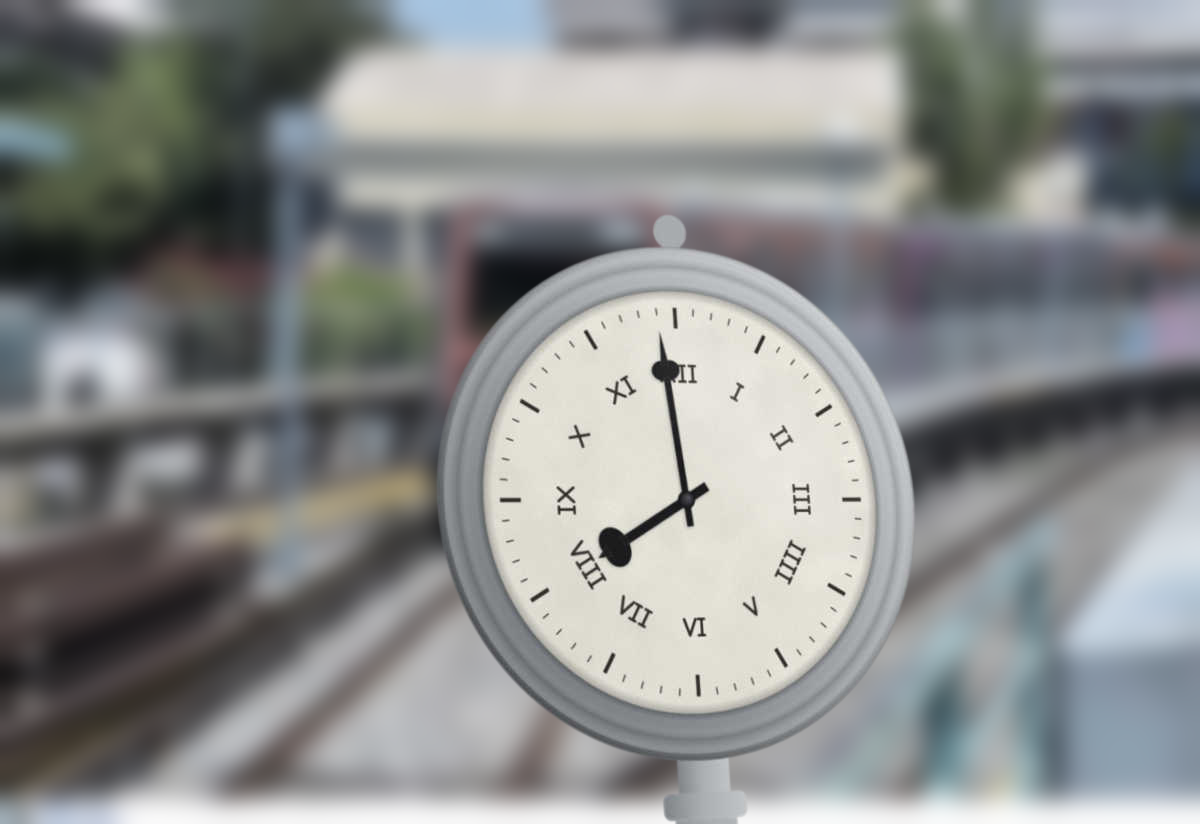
7 h 59 min
